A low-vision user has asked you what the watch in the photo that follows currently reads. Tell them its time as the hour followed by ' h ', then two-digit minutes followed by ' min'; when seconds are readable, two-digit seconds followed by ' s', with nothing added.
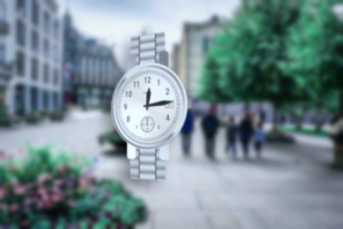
12 h 14 min
